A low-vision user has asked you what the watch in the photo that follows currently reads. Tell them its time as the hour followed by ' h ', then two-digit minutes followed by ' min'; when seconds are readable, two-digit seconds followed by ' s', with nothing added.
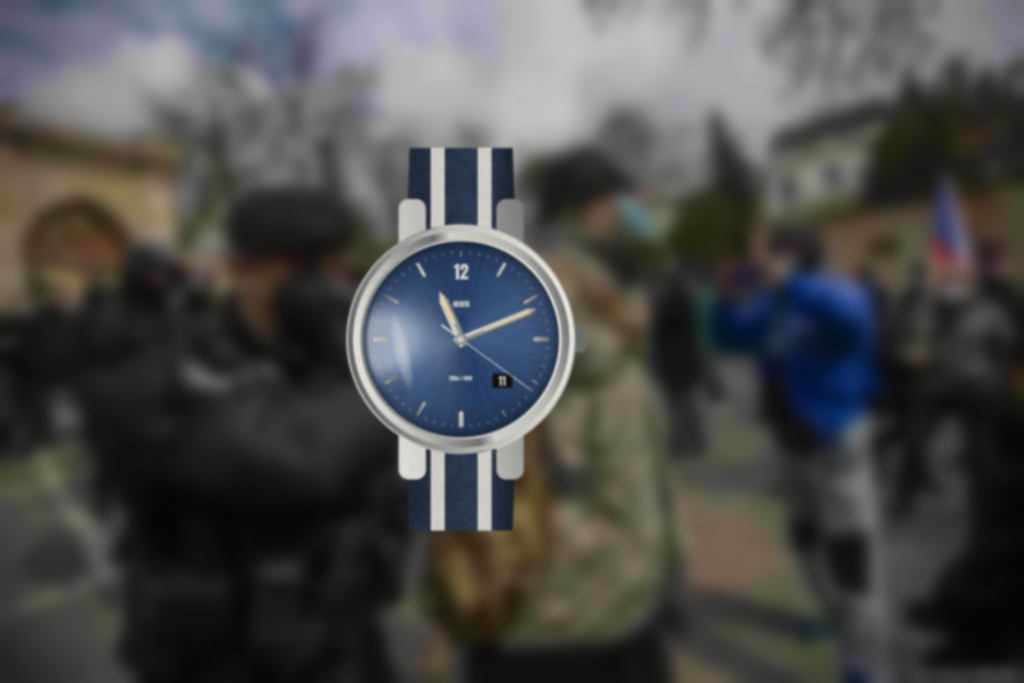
11 h 11 min 21 s
